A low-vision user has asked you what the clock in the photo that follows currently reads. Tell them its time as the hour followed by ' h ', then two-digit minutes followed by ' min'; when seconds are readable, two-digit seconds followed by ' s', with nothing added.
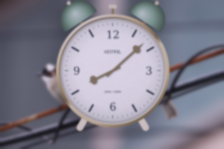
8 h 08 min
